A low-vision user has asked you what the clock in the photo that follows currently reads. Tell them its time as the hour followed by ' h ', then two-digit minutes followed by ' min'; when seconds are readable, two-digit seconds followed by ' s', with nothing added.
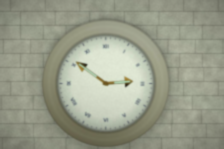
2 h 51 min
